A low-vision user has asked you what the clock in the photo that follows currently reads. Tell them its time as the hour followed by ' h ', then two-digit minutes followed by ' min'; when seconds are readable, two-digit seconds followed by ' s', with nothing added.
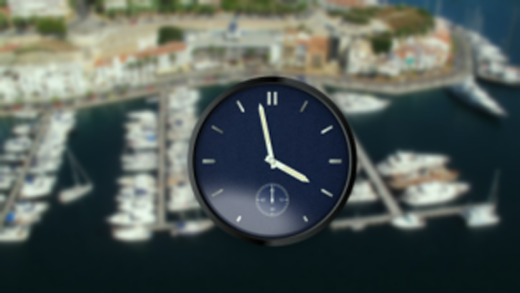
3 h 58 min
